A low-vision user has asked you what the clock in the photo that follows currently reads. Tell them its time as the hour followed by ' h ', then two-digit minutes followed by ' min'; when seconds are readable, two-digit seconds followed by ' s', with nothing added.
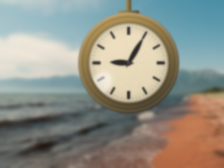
9 h 05 min
